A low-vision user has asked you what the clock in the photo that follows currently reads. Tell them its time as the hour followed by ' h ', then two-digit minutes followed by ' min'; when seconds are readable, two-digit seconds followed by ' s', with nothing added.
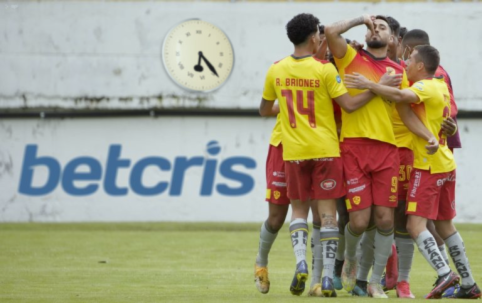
6 h 24 min
